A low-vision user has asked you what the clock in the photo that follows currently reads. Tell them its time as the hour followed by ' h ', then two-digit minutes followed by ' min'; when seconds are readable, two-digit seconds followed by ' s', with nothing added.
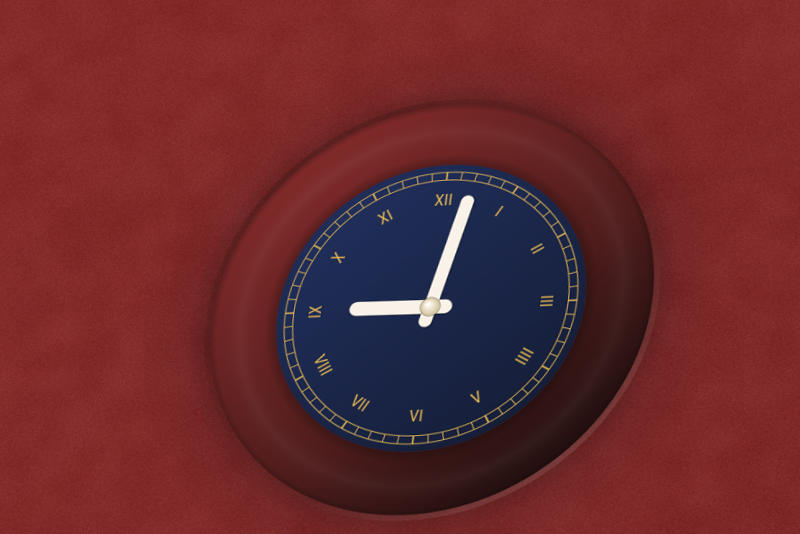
9 h 02 min
